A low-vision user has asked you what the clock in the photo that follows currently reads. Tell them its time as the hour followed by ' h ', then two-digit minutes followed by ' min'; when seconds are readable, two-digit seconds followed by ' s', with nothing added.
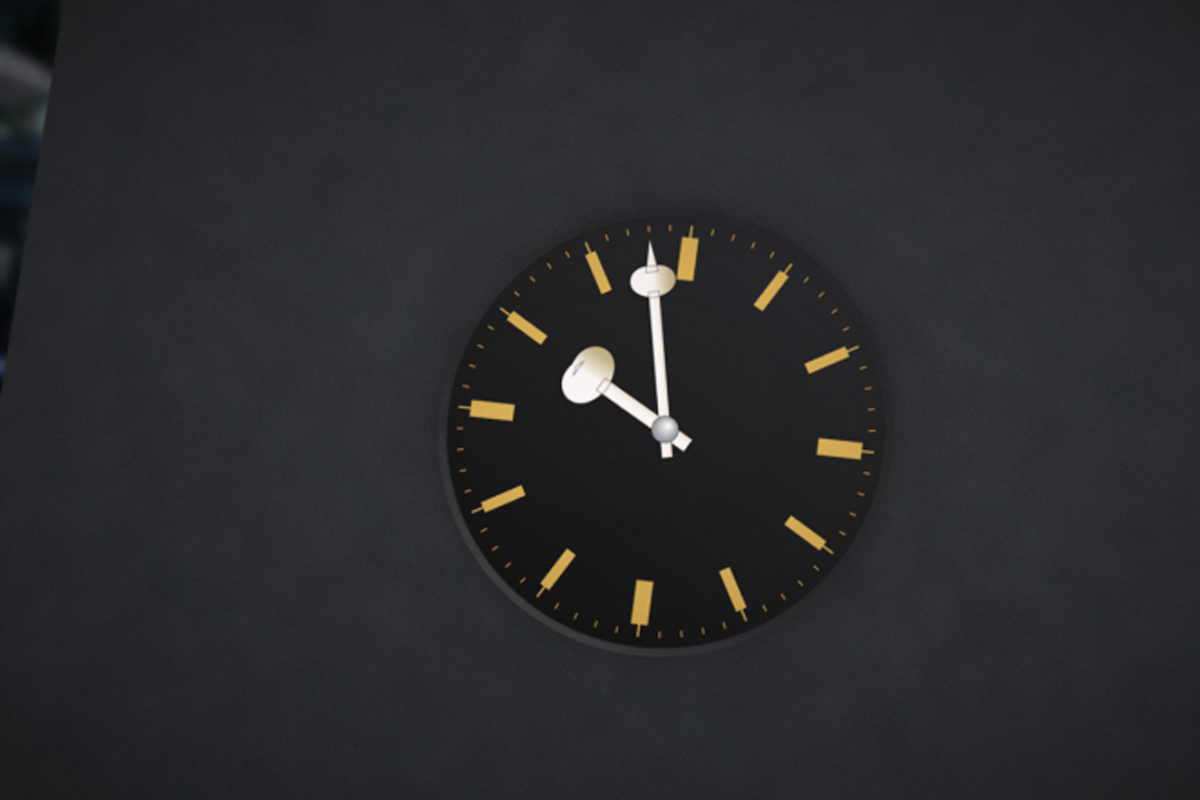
9 h 58 min
